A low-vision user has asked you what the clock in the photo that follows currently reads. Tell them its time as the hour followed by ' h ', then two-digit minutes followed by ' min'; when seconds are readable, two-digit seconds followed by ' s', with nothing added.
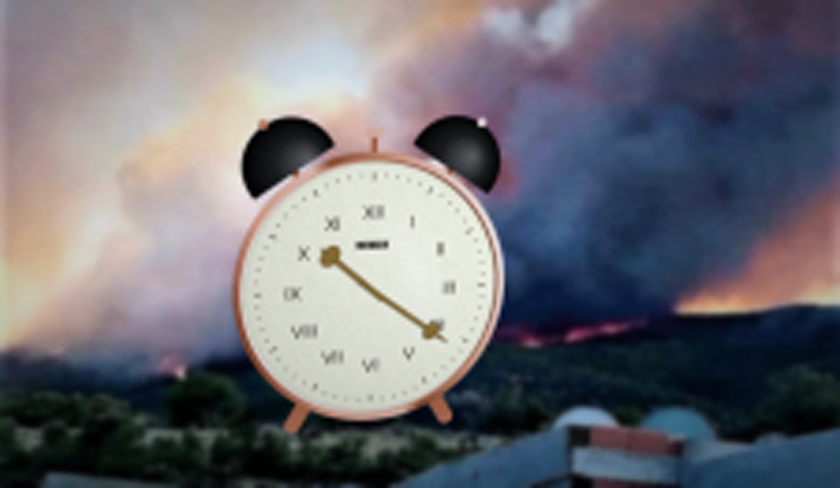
10 h 21 min
